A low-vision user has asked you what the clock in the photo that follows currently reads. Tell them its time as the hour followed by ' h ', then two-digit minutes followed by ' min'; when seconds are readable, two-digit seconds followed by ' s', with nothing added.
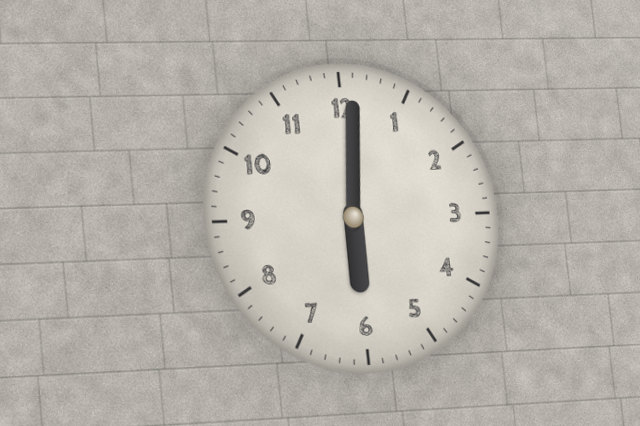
6 h 01 min
